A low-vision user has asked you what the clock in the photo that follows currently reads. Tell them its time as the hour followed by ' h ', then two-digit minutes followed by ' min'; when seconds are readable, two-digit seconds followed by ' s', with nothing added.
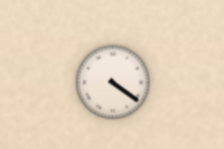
4 h 21 min
